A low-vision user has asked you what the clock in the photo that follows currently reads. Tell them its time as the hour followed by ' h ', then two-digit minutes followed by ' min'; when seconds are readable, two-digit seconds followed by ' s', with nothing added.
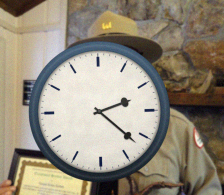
2 h 22 min
